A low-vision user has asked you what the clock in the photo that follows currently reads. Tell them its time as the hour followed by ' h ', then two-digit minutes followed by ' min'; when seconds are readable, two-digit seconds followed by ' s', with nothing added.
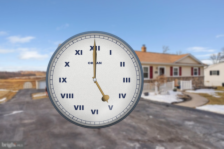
5 h 00 min
